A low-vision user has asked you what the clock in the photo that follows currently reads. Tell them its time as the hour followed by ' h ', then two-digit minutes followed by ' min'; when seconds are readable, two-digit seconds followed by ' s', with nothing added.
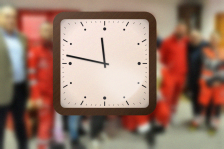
11 h 47 min
